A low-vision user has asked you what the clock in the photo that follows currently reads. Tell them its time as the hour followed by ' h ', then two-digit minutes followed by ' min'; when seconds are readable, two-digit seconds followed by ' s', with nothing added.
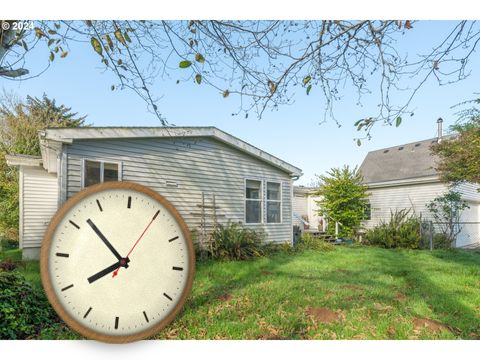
7 h 52 min 05 s
